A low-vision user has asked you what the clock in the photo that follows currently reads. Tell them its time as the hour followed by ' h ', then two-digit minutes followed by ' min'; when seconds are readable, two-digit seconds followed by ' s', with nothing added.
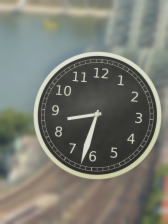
8 h 32 min
